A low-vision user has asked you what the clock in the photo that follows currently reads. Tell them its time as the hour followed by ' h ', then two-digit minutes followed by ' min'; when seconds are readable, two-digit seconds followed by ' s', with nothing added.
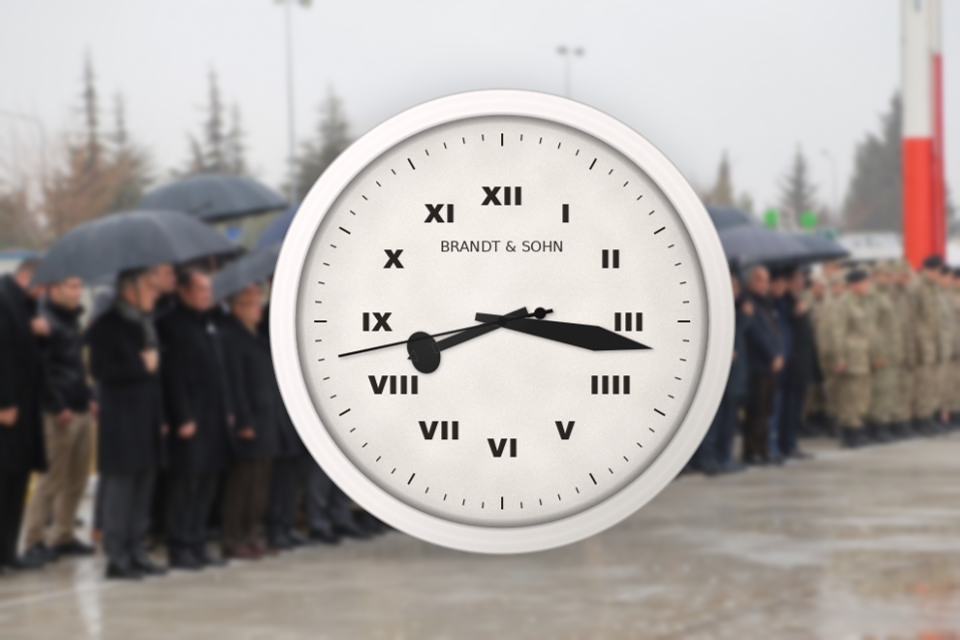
8 h 16 min 43 s
